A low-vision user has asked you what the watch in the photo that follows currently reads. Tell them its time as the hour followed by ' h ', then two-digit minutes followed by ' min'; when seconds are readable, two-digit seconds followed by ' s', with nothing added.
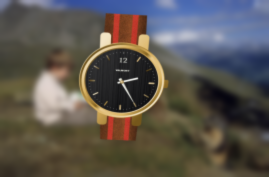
2 h 25 min
